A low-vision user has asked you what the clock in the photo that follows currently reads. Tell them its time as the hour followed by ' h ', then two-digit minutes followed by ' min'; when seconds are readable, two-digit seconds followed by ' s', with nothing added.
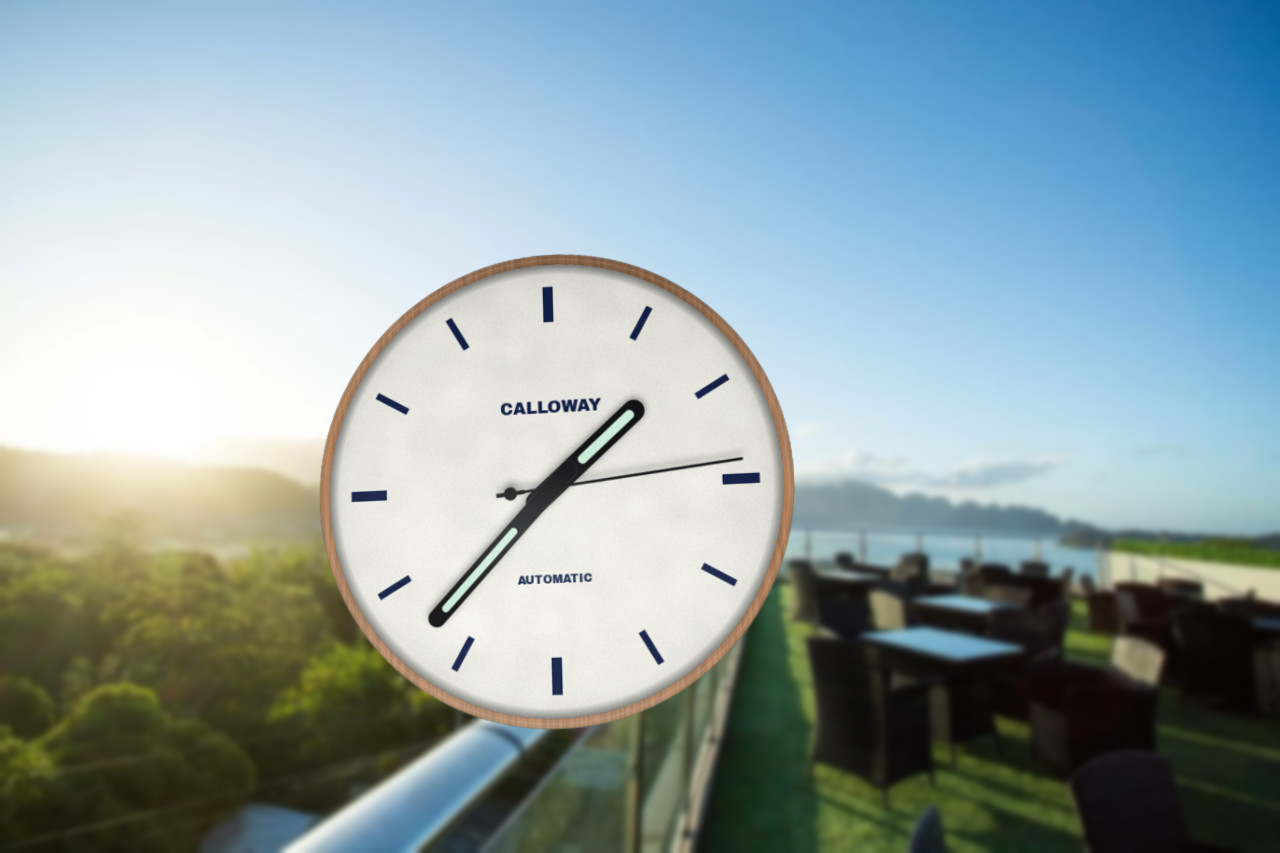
1 h 37 min 14 s
